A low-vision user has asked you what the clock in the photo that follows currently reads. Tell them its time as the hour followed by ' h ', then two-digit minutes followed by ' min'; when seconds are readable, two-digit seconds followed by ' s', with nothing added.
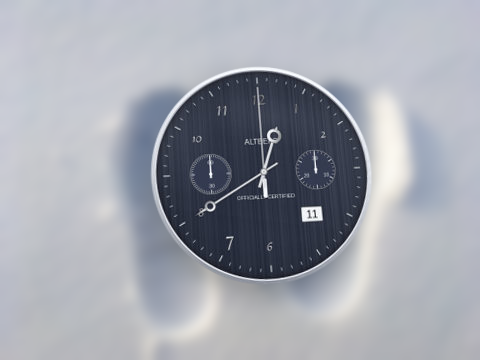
12 h 40 min
